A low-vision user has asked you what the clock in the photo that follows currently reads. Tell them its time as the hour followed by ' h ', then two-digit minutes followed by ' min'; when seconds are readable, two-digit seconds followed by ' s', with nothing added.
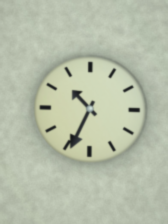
10 h 34 min
